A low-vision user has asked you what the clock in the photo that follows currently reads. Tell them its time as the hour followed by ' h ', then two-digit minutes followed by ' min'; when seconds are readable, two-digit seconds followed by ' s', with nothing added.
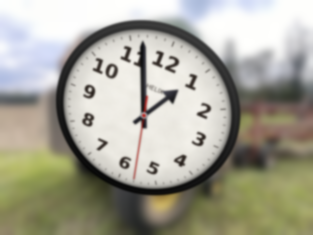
12 h 56 min 28 s
